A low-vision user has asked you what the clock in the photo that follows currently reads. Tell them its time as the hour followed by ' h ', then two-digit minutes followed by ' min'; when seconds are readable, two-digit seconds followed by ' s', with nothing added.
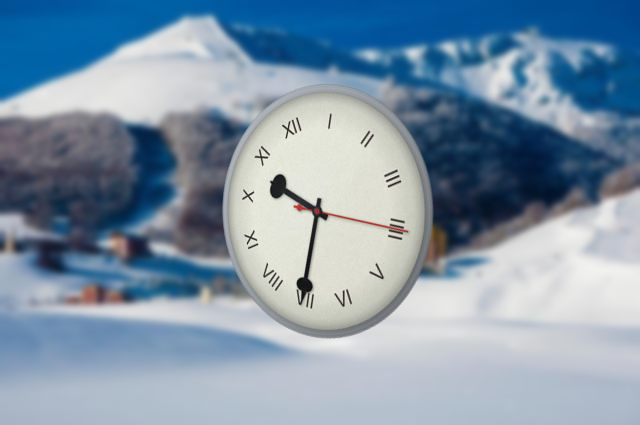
10 h 35 min 20 s
